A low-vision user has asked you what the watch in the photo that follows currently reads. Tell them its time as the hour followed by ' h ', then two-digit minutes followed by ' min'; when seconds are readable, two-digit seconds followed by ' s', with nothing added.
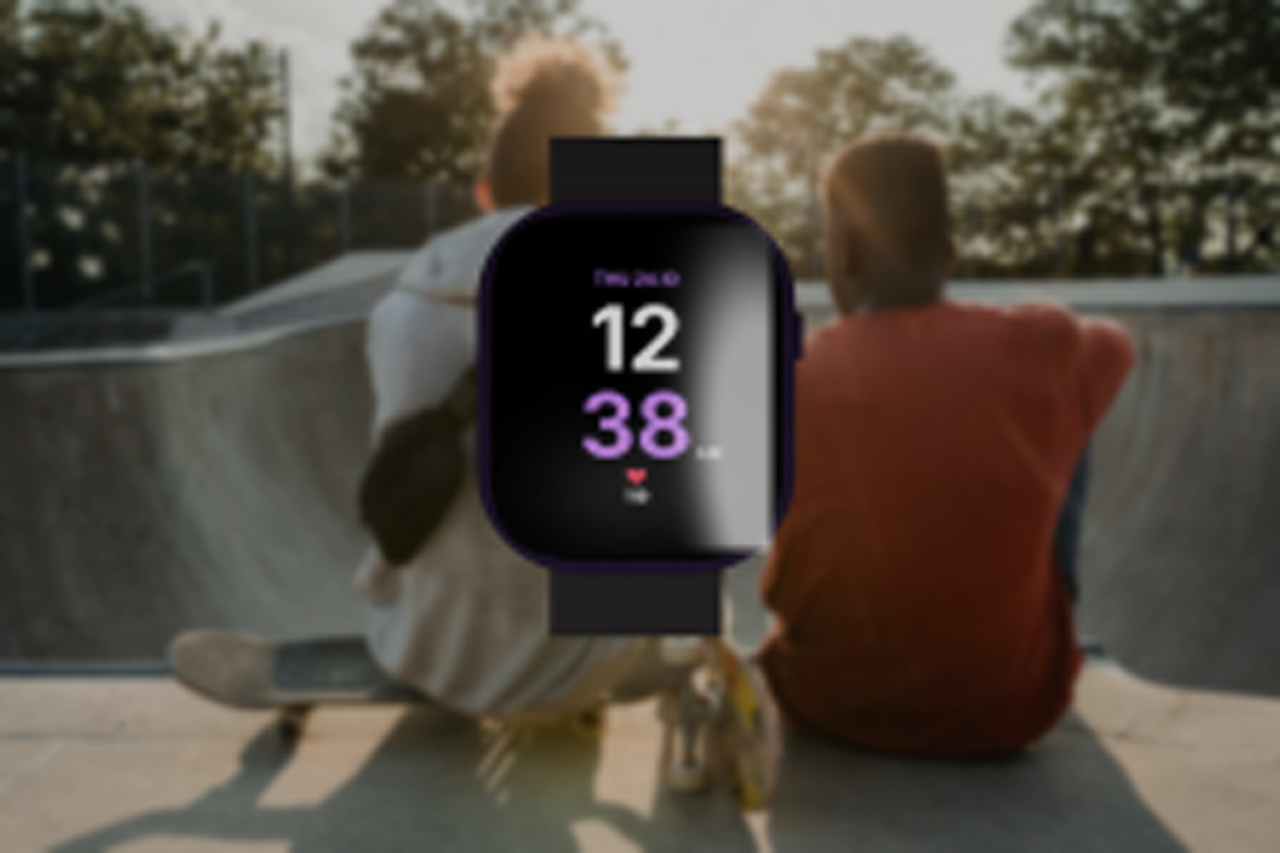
12 h 38 min
